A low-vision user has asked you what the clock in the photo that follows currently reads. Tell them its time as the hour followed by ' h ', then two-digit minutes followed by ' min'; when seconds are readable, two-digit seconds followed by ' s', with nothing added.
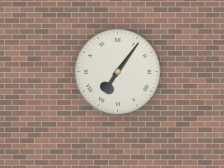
7 h 06 min
